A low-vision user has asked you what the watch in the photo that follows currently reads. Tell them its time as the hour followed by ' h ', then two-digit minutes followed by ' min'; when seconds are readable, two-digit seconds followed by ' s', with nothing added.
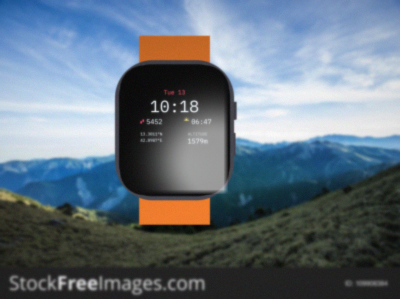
10 h 18 min
